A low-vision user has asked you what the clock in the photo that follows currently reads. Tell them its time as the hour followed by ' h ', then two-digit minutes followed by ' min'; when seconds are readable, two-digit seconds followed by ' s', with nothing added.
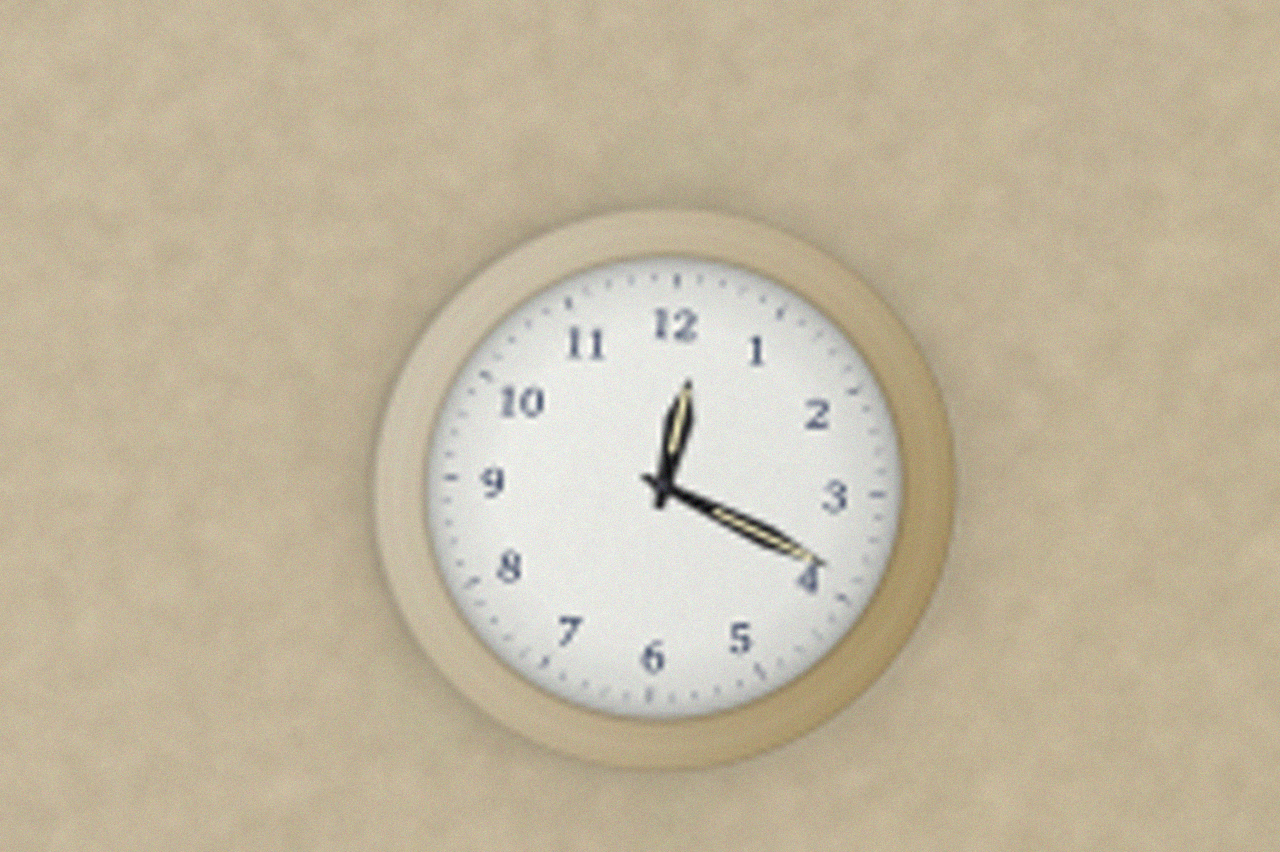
12 h 19 min
